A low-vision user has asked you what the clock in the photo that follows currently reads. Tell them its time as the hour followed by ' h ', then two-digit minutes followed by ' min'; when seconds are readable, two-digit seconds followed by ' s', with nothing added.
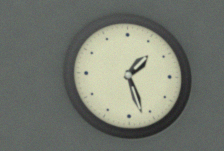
1 h 27 min
